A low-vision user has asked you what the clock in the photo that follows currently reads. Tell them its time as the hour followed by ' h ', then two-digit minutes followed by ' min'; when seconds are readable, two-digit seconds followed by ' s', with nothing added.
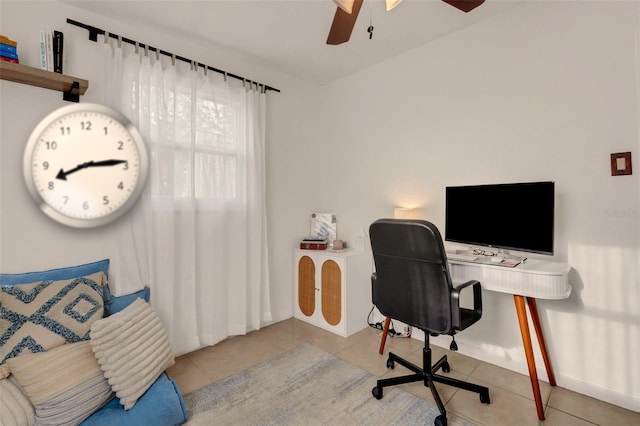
8 h 14 min
